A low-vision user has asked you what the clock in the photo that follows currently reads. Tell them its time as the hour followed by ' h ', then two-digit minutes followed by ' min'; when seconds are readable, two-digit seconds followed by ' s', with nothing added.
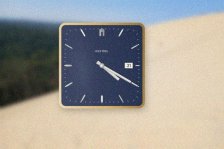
4 h 20 min
